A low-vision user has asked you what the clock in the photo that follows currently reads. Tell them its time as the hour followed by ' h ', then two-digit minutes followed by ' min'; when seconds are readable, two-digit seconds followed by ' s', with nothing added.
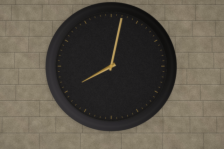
8 h 02 min
